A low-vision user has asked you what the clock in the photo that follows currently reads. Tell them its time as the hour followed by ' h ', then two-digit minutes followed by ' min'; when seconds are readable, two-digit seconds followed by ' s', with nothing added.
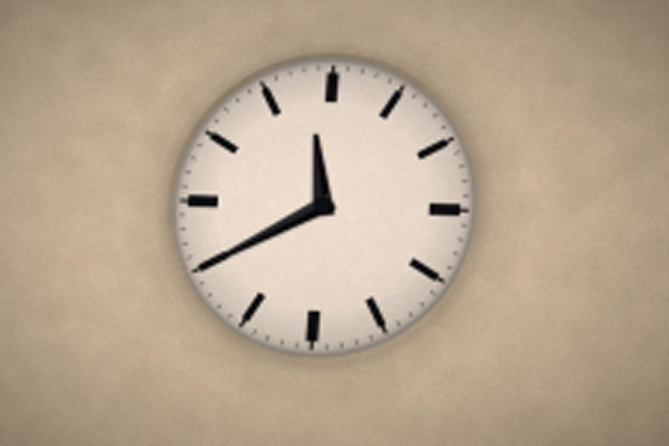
11 h 40 min
